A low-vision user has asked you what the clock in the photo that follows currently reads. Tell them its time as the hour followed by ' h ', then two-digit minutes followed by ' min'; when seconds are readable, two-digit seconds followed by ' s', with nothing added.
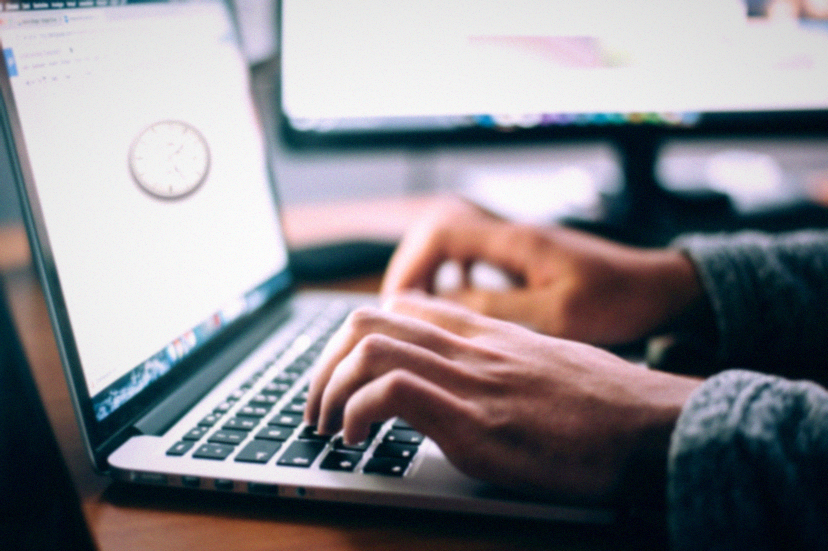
1 h 24 min
